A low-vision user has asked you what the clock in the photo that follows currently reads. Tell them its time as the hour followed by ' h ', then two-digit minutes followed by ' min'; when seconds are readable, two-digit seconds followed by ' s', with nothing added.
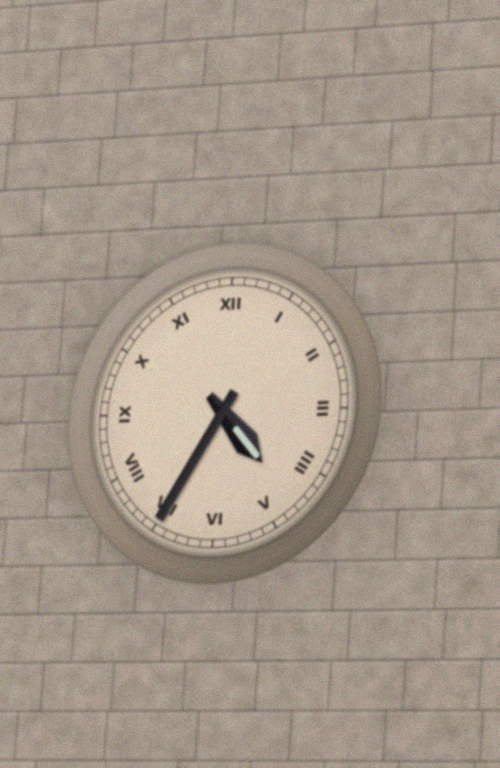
4 h 35 min
